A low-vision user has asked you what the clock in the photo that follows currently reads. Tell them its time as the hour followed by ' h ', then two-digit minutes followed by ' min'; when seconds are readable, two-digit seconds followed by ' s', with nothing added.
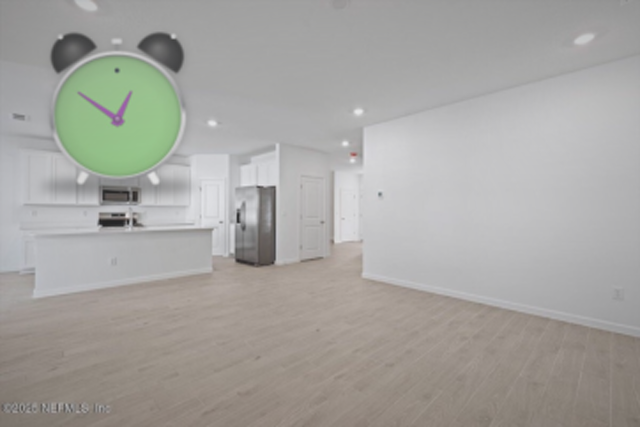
12 h 51 min
